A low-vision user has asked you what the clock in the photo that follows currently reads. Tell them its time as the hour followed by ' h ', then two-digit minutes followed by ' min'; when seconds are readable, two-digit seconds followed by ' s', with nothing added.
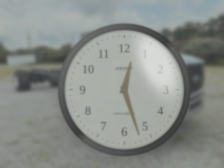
12 h 27 min
